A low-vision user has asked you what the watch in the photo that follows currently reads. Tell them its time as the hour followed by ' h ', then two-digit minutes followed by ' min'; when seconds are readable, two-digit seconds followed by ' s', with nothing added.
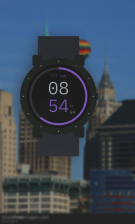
8 h 54 min
